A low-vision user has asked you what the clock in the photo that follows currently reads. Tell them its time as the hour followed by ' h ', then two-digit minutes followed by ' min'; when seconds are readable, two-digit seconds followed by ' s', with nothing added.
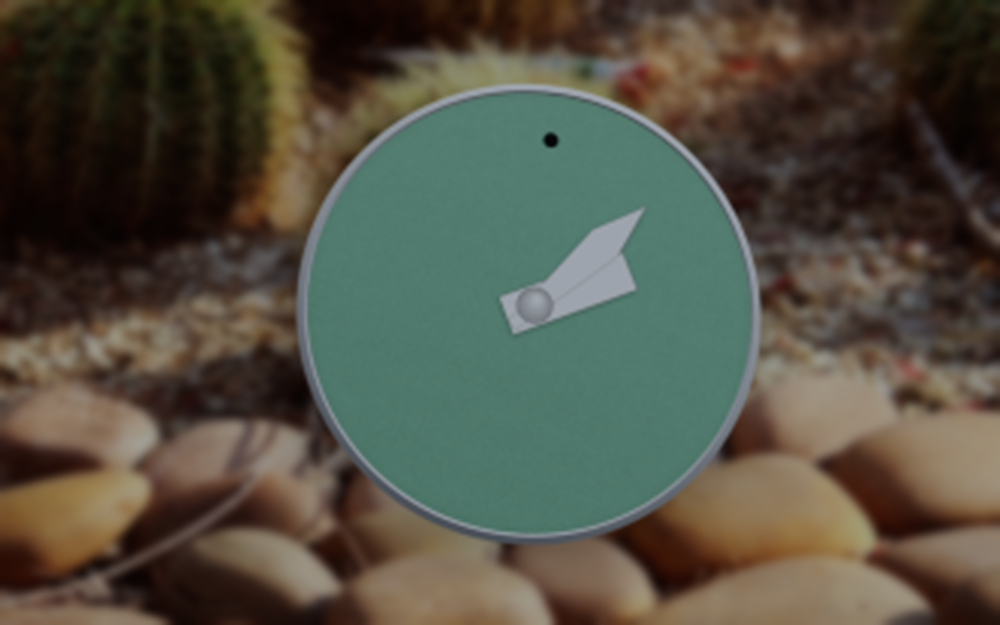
2 h 07 min
